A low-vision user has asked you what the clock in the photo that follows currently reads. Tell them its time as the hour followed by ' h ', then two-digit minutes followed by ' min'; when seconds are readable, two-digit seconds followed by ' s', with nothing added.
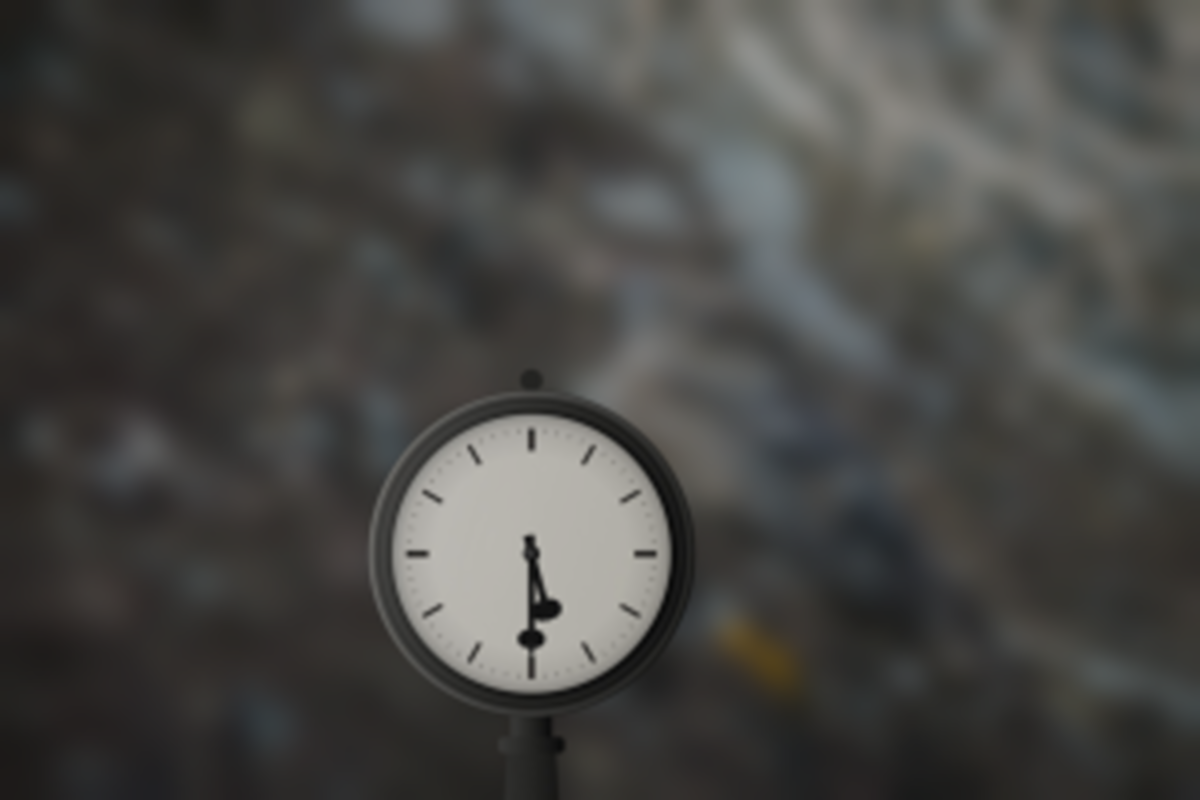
5 h 30 min
